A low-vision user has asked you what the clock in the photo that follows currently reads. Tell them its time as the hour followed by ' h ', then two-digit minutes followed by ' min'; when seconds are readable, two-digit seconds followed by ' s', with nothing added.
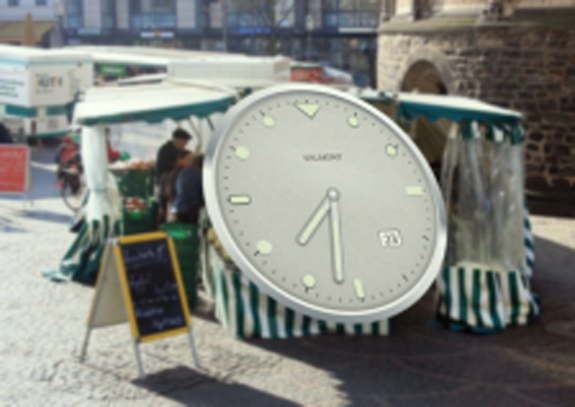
7 h 32 min
